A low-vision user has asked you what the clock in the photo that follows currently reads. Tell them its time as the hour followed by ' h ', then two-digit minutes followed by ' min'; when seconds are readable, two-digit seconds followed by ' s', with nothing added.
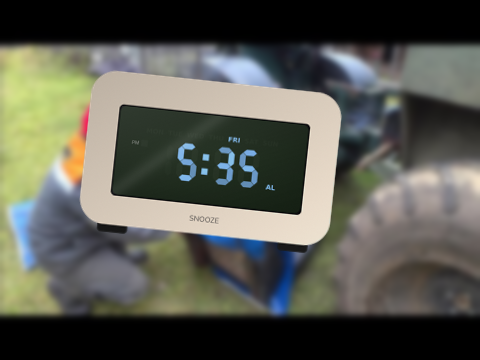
5 h 35 min
